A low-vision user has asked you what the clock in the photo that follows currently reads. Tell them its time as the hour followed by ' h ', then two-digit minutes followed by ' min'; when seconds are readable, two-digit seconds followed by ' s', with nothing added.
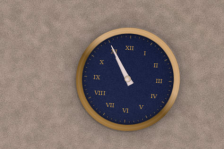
10 h 55 min
